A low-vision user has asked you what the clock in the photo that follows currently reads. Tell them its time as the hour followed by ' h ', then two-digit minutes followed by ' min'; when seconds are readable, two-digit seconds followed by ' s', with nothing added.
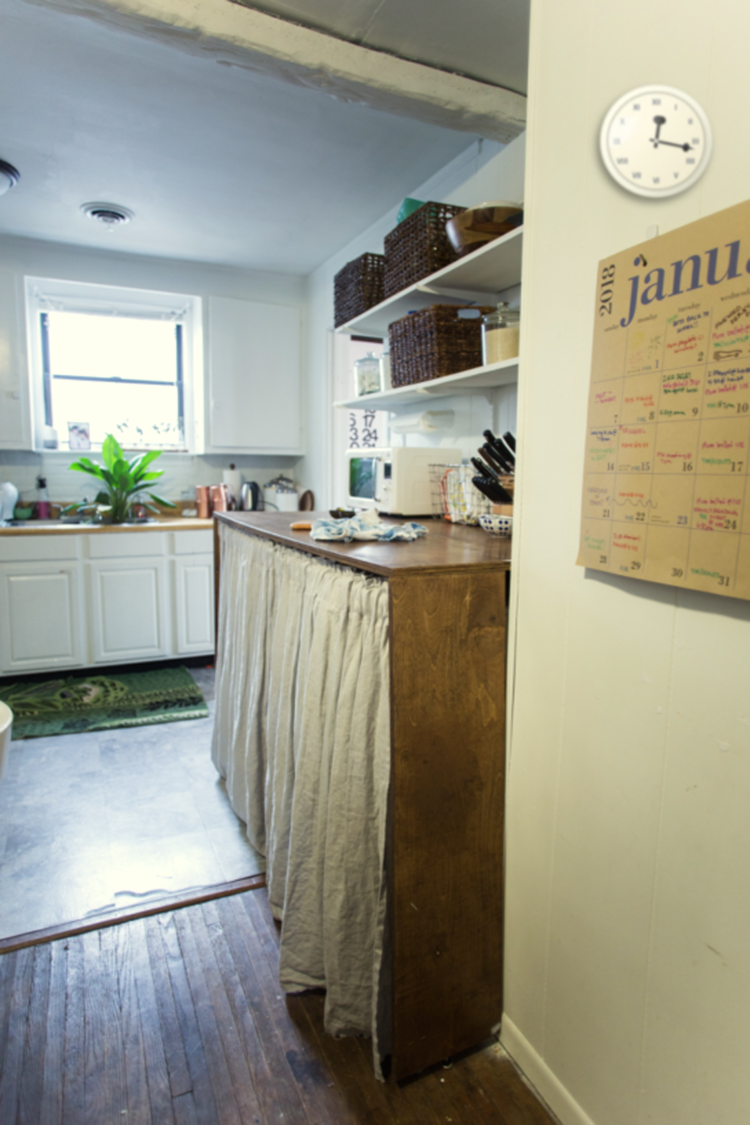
12 h 17 min
